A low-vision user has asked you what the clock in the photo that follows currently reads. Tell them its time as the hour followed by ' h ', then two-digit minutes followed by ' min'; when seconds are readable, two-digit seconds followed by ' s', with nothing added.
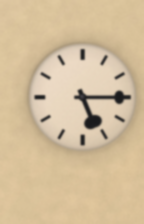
5 h 15 min
